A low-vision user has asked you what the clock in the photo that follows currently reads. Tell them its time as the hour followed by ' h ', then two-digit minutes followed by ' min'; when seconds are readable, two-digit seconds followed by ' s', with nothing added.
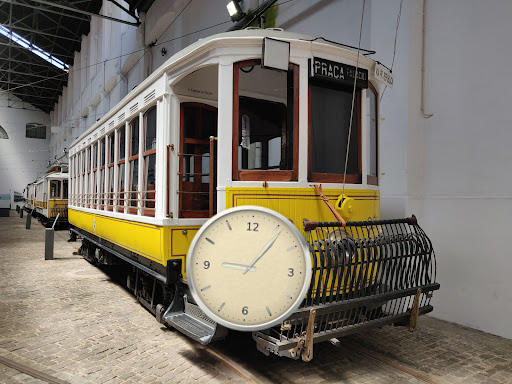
9 h 06 min
